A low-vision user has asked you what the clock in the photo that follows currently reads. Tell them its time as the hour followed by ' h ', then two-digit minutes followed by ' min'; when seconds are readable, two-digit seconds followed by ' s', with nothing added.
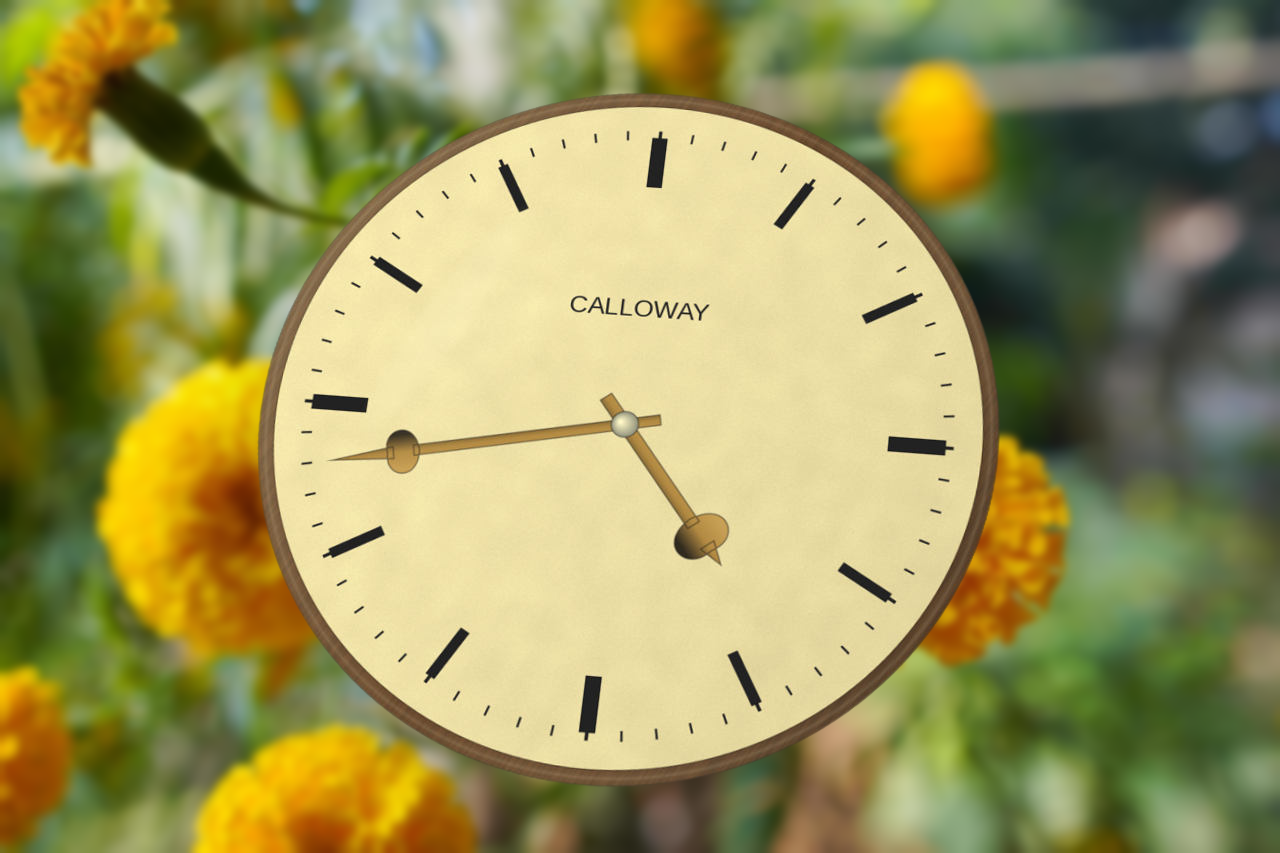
4 h 43 min
